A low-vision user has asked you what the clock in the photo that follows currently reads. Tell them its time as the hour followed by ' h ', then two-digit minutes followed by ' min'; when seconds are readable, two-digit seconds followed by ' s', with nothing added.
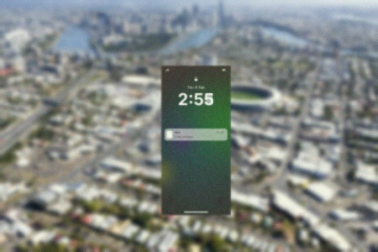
2 h 55 min
